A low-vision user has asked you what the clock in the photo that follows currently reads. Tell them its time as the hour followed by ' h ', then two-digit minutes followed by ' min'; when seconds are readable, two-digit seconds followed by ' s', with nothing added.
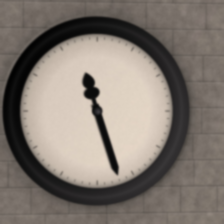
11 h 27 min
